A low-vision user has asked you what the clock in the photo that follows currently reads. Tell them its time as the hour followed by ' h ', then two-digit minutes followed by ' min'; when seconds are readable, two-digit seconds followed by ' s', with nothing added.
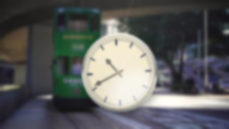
10 h 41 min
